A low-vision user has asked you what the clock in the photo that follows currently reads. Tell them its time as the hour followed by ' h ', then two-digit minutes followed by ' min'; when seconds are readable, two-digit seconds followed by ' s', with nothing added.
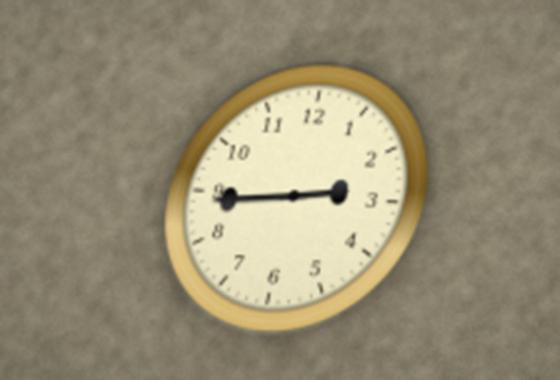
2 h 44 min
